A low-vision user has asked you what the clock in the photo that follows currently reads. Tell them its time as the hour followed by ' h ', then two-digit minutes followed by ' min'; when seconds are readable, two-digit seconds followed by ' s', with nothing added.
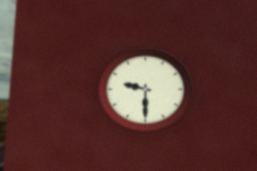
9 h 30 min
